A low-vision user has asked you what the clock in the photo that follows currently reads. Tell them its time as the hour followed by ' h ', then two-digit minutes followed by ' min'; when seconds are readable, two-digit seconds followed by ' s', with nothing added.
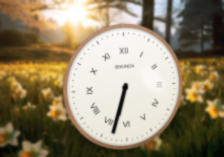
6 h 33 min
